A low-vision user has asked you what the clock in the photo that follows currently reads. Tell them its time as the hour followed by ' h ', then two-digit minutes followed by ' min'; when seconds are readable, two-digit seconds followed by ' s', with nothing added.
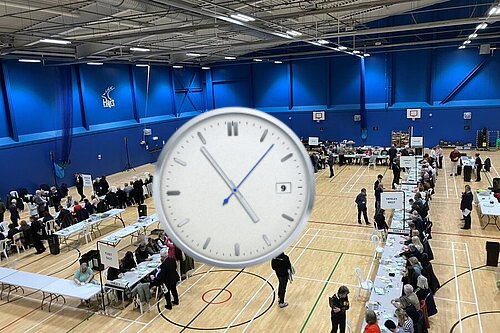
4 h 54 min 07 s
